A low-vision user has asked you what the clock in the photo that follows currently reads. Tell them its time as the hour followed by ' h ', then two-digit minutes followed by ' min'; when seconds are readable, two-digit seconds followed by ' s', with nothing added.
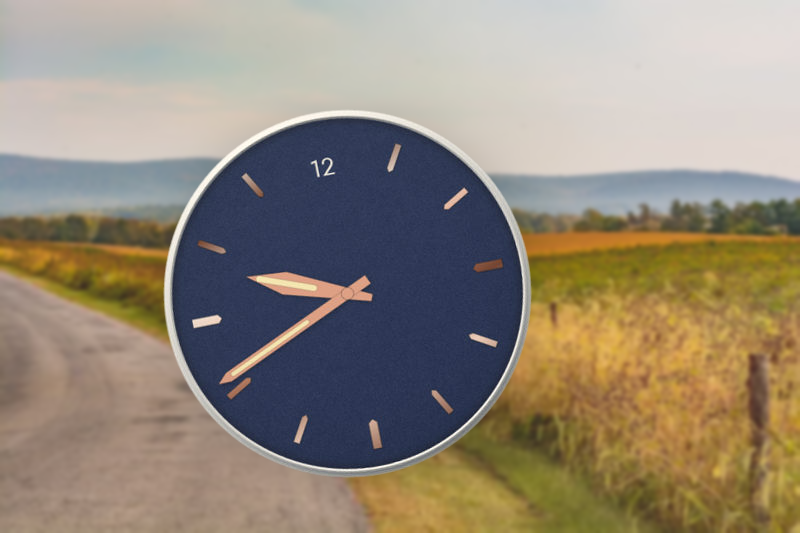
9 h 41 min
